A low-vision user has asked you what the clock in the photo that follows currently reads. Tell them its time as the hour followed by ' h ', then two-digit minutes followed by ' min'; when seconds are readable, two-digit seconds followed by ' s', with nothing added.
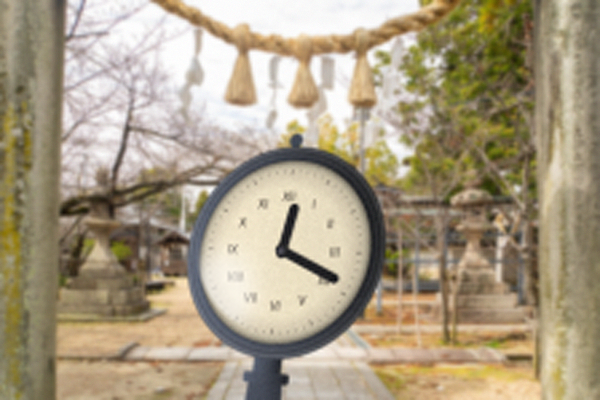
12 h 19 min
